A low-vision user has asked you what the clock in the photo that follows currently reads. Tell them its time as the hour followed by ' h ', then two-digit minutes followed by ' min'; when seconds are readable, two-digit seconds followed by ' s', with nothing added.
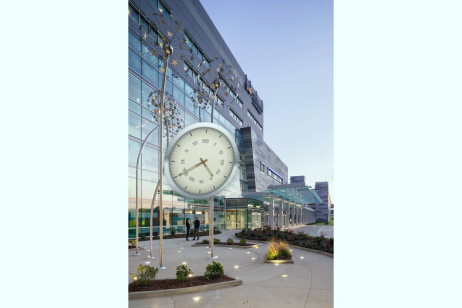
4 h 40 min
